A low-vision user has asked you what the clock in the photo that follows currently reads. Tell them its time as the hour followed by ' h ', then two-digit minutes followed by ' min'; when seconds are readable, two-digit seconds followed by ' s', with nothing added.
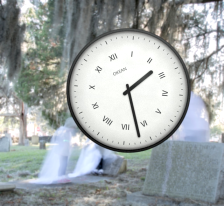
2 h 32 min
